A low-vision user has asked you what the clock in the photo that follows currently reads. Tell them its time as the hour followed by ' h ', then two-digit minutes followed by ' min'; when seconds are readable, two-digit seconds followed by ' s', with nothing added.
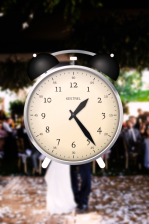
1 h 24 min
